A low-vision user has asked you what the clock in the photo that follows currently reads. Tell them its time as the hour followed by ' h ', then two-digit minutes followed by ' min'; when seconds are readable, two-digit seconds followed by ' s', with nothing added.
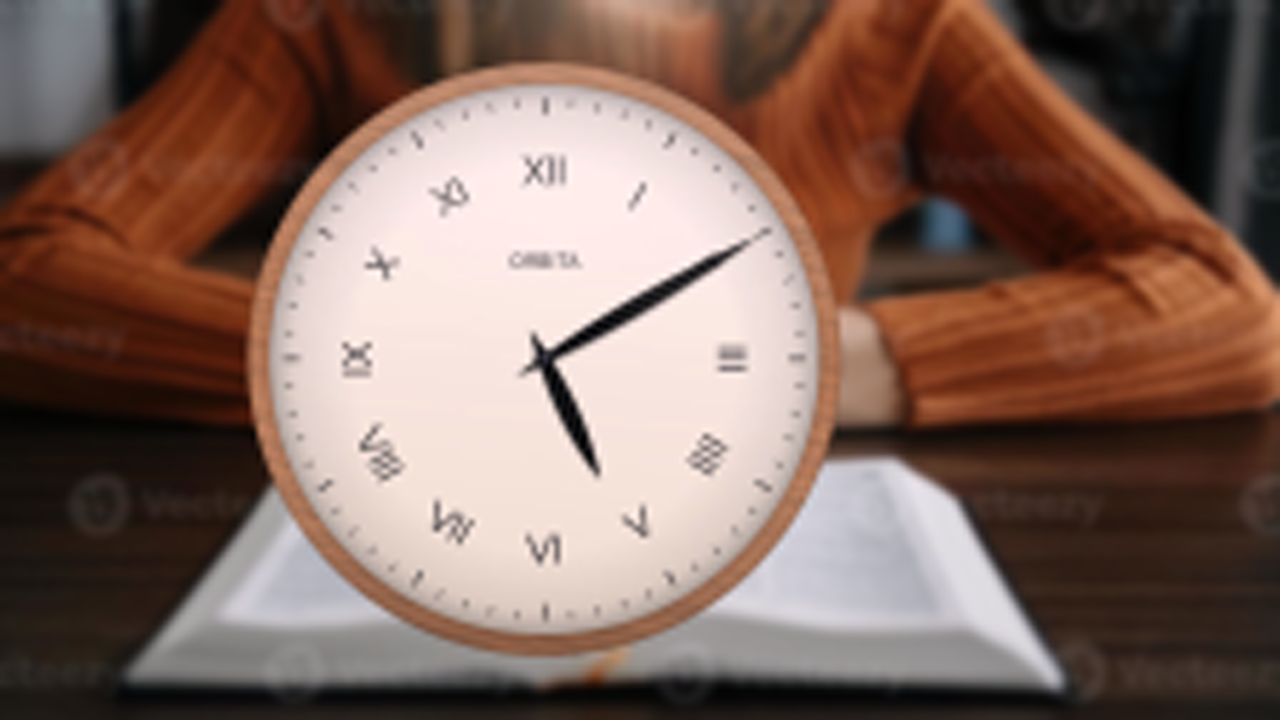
5 h 10 min
